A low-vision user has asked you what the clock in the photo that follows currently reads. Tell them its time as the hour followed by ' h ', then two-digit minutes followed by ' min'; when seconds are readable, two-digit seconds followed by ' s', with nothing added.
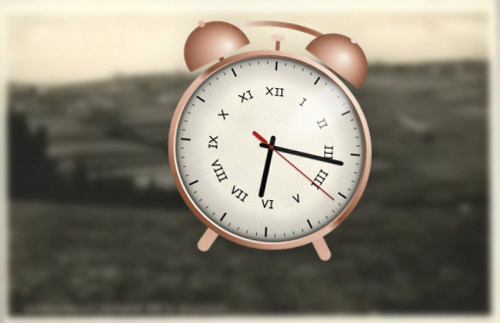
6 h 16 min 21 s
